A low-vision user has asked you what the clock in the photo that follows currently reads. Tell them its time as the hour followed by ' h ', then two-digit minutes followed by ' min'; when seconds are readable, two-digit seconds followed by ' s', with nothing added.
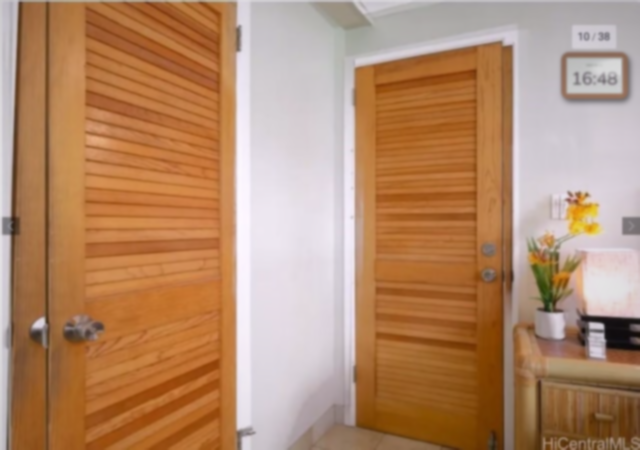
16 h 48 min
